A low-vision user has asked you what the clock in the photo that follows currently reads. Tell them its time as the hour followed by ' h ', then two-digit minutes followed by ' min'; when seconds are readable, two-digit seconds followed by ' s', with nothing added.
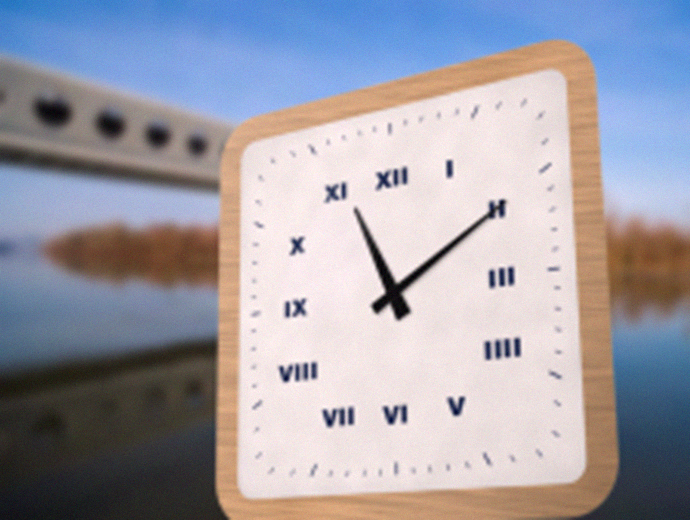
11 h 10 min
